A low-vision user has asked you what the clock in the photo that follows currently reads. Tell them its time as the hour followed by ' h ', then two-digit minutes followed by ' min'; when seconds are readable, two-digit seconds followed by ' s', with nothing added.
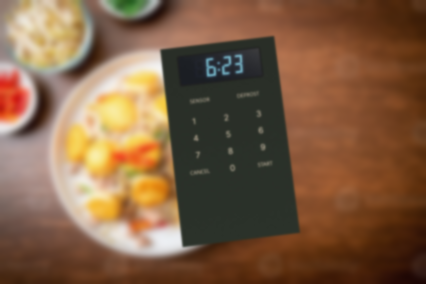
6 h 23 min
